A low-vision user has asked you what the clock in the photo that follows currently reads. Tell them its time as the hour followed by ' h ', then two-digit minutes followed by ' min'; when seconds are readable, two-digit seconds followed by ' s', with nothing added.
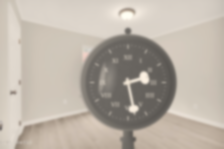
2 h 28 min
